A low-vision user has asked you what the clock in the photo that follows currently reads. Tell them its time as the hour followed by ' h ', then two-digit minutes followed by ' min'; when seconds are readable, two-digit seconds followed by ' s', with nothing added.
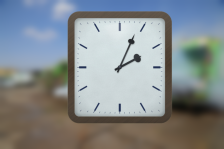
2 h 04 min
